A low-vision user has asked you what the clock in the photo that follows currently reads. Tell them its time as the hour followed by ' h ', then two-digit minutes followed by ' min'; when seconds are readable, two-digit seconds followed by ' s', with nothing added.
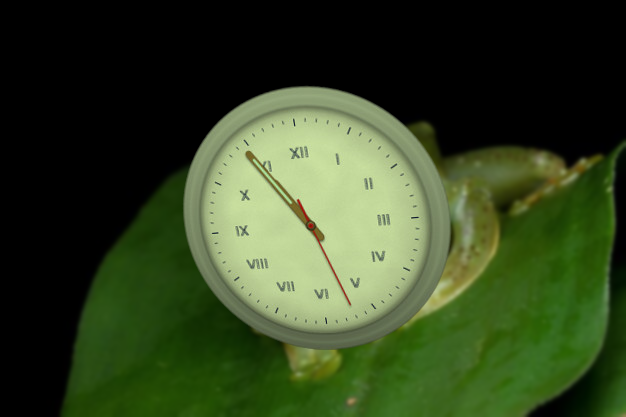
10 h 54 min 27 s
